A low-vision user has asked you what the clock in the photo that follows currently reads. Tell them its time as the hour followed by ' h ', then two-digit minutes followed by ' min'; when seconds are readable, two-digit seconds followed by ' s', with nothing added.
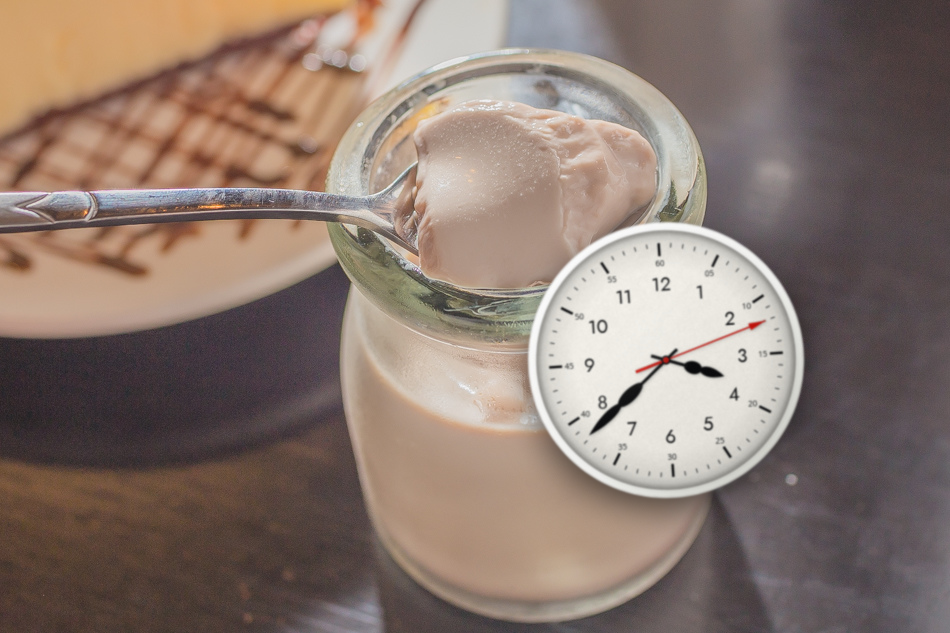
3 h 38 min 12 s
